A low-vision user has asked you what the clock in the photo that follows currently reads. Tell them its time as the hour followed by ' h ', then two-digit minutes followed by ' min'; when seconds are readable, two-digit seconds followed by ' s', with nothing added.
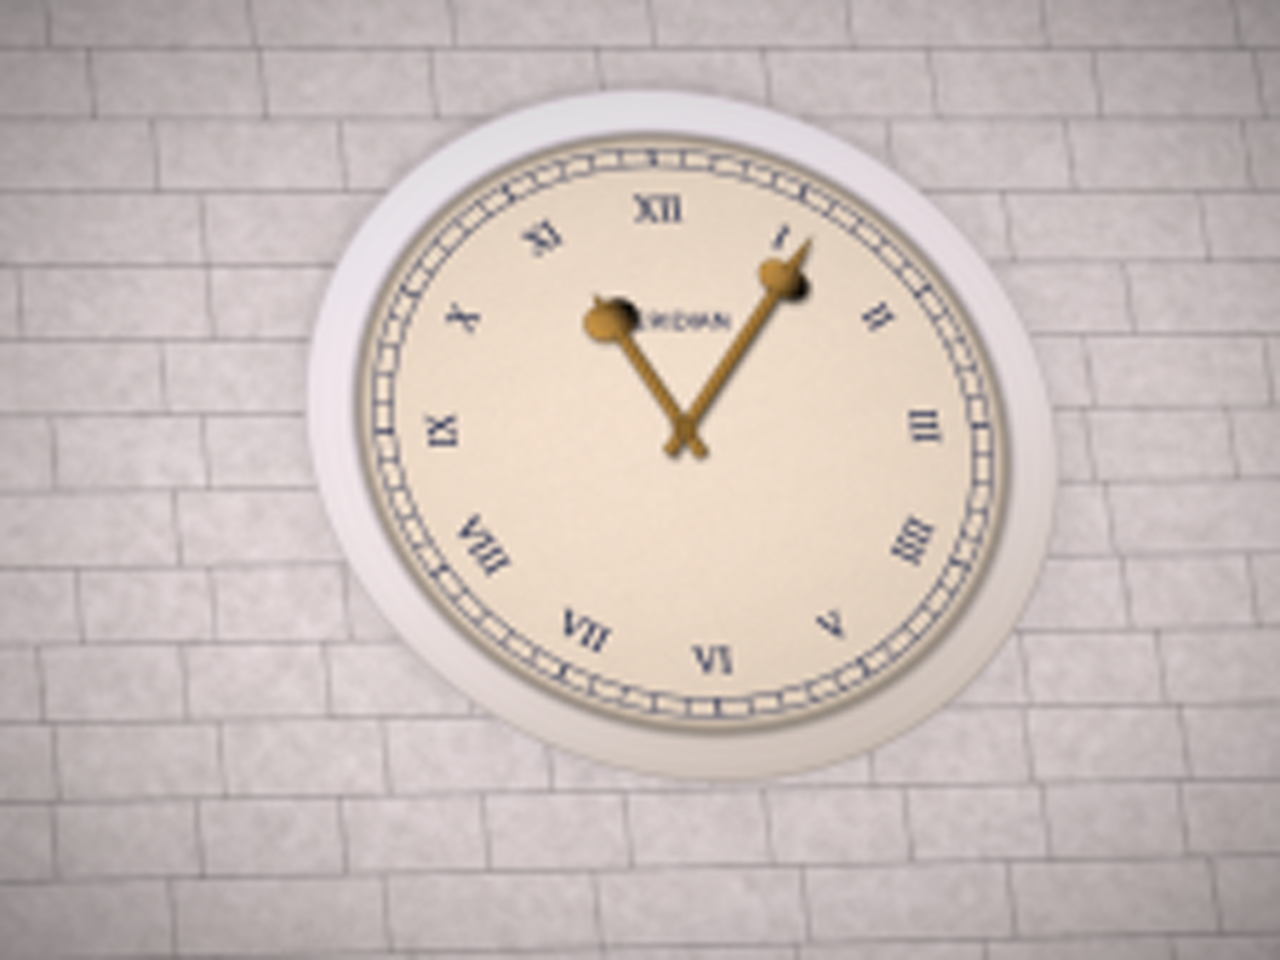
11 h 06 min
